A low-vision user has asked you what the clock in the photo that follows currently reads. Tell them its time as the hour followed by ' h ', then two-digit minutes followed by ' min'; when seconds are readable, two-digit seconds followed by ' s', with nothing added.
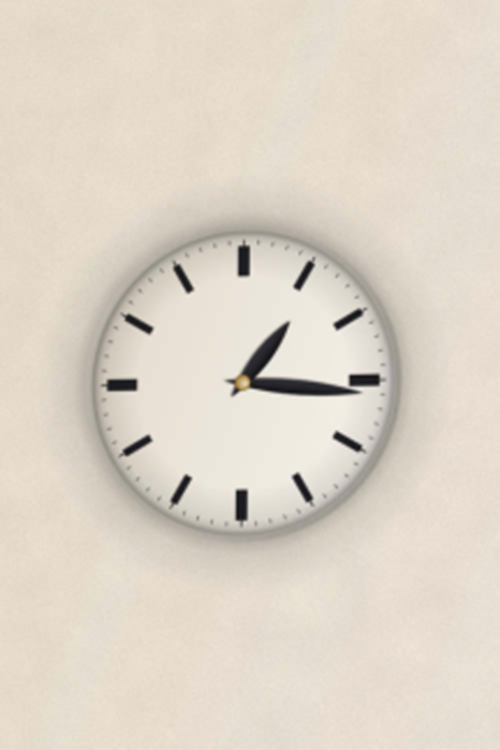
1 h 16 min
